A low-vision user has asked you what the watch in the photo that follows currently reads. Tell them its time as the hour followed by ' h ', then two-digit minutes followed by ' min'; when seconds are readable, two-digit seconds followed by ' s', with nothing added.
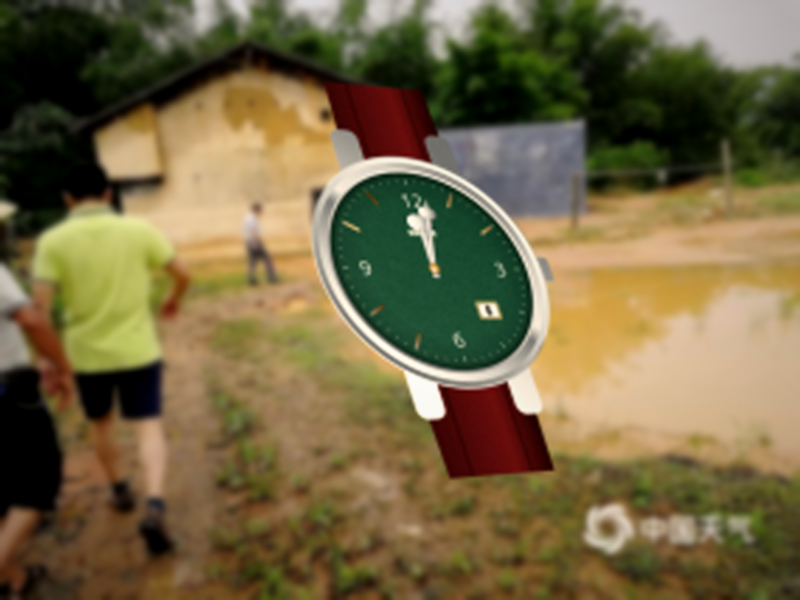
12 h 02 min
